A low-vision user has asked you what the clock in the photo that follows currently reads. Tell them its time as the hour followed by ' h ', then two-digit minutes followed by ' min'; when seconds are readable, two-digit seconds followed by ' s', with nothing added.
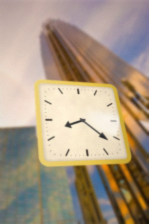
8 h 22 min
